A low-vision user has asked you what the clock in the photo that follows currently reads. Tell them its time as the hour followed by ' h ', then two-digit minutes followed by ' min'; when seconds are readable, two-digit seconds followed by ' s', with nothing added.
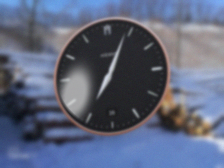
7 h 04 min
